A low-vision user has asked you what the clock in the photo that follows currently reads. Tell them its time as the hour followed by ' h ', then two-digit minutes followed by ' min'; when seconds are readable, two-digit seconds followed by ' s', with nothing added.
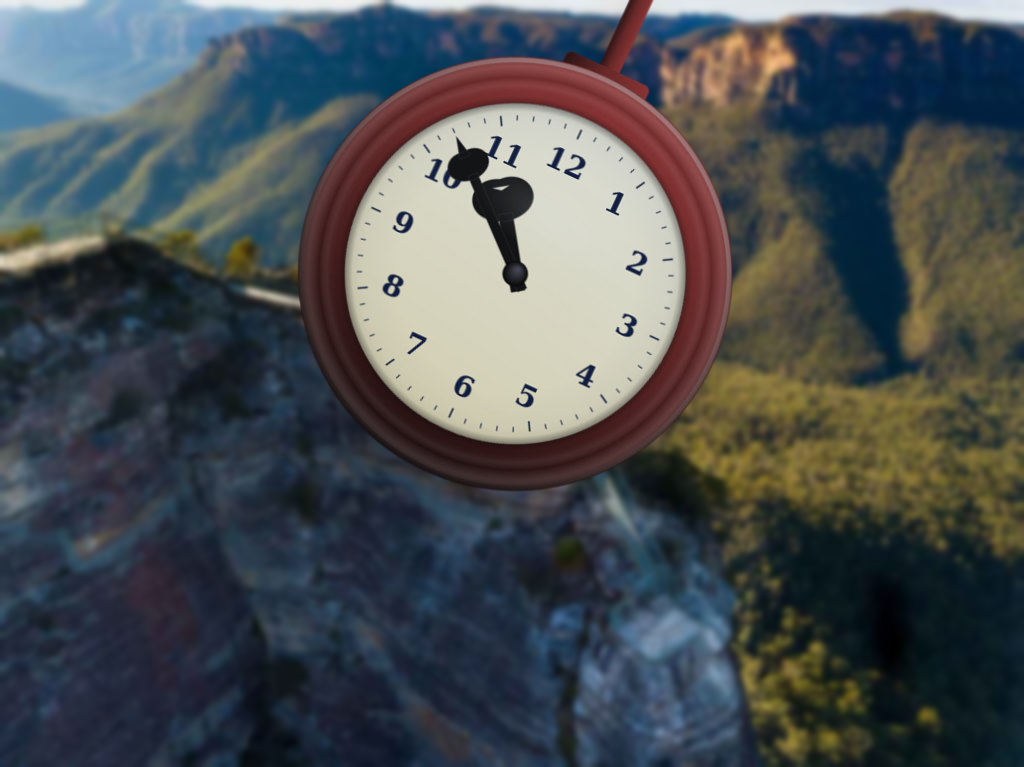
10 h 52 min
